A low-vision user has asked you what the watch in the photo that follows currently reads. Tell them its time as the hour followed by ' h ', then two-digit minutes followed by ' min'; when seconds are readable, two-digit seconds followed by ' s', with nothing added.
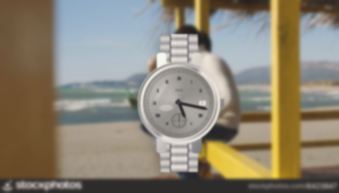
5 h 17 min
